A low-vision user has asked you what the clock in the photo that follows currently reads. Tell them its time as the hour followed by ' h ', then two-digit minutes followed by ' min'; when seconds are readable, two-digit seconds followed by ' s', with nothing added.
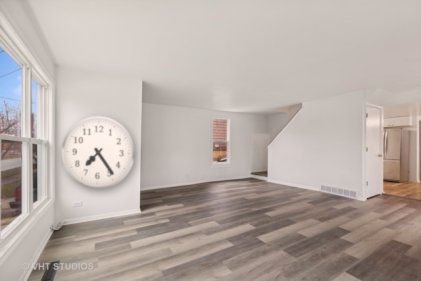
7 h 24 min
